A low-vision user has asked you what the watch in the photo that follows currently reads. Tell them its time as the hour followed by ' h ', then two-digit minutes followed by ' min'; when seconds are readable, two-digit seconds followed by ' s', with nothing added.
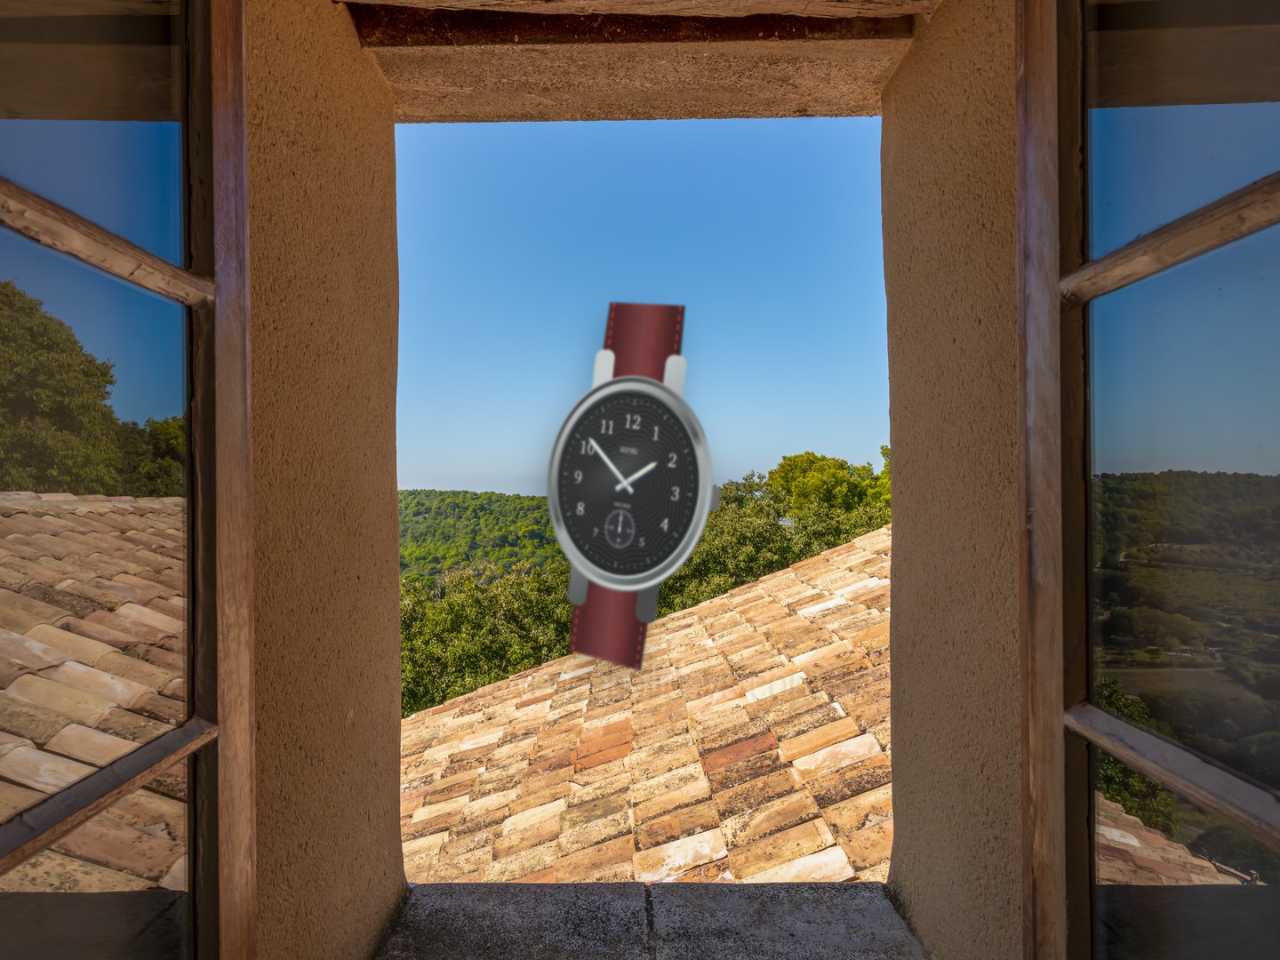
1 h 51 min
